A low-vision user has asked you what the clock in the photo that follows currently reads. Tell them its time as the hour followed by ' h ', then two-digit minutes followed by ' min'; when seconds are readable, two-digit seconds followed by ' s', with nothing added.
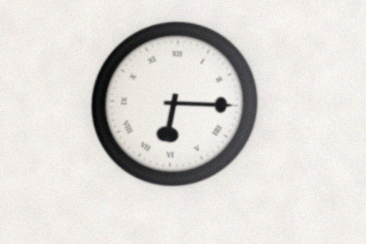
6 h 15 min
